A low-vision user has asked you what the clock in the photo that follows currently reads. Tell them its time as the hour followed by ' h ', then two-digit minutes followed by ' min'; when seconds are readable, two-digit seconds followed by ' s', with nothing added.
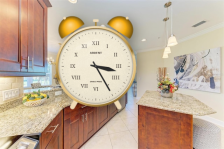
3 h 25 min
